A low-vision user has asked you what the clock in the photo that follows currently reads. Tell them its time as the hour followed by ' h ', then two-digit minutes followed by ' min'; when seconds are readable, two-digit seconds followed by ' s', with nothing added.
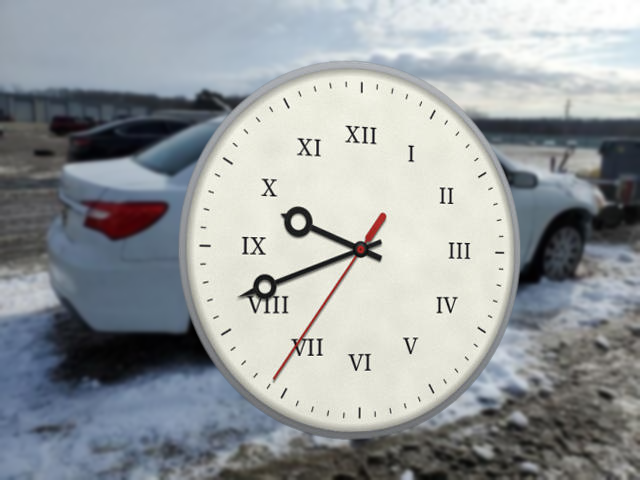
9 h 41 min 36 s
